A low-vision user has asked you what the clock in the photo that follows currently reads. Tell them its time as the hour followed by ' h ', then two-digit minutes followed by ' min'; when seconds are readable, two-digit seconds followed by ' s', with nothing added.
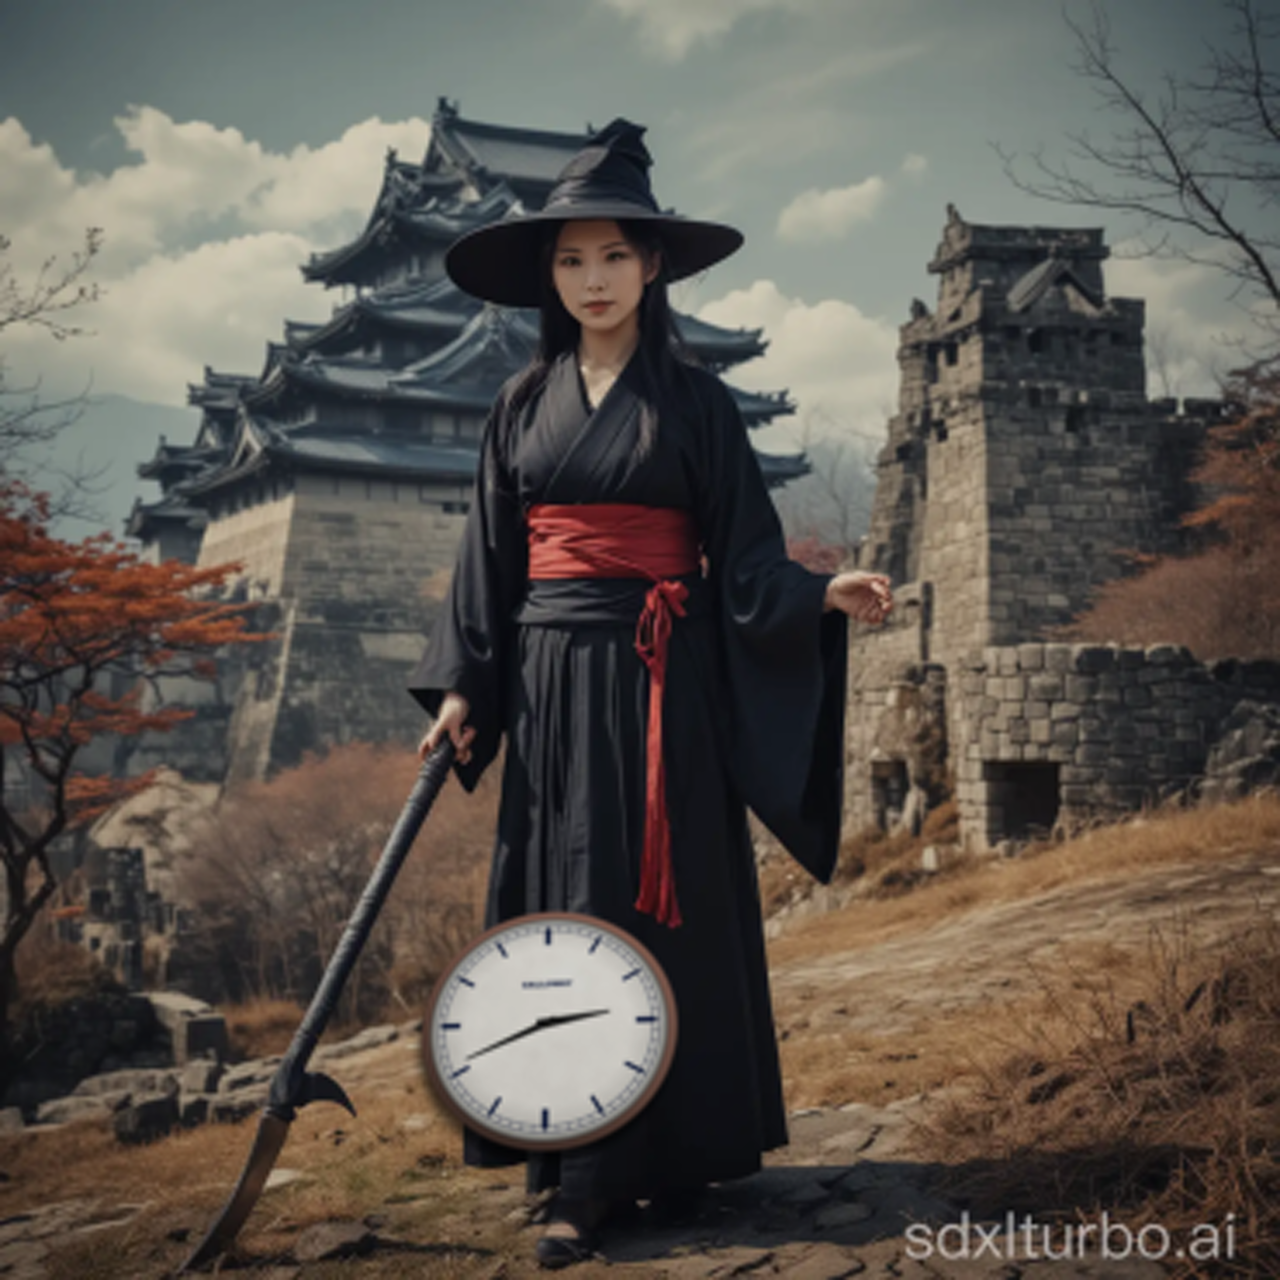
2 h 41 min
